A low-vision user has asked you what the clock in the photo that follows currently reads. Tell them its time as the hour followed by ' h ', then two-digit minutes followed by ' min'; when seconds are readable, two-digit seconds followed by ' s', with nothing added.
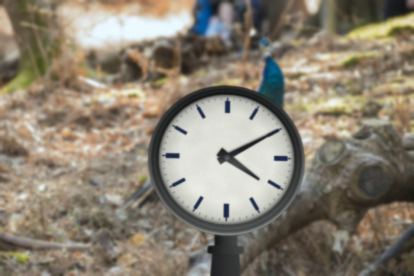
4 h 10 min
